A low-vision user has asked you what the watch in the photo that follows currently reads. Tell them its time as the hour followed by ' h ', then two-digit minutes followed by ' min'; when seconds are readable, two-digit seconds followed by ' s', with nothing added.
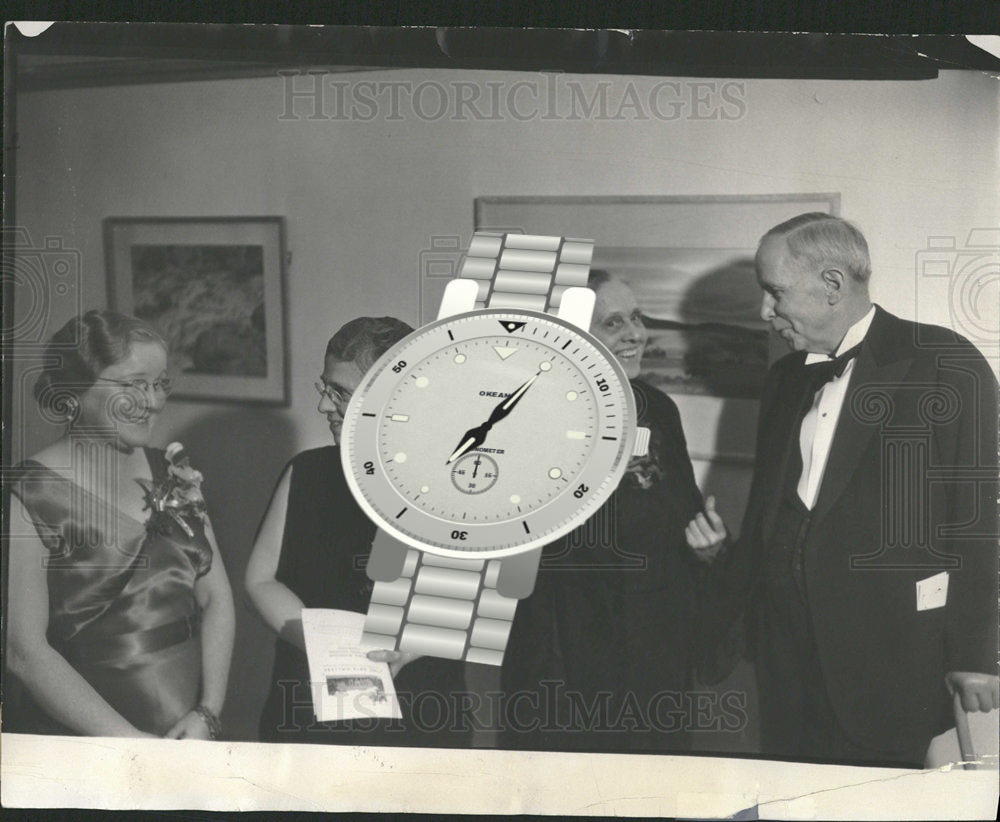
7 h 05 min
